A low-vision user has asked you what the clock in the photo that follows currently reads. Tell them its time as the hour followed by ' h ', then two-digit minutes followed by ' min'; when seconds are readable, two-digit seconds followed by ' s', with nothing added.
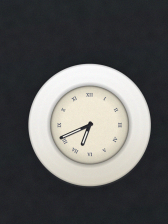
6 h 41 min
